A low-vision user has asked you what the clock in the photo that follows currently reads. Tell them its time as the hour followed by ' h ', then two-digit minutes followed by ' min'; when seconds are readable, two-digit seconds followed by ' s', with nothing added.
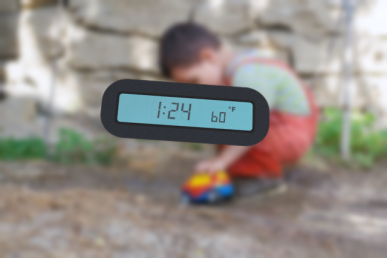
1 h 24 min
